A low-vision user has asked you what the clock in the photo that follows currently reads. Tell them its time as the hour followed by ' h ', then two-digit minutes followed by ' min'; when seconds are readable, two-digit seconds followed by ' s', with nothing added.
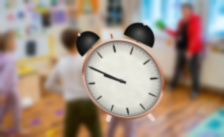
9 h 50 min
